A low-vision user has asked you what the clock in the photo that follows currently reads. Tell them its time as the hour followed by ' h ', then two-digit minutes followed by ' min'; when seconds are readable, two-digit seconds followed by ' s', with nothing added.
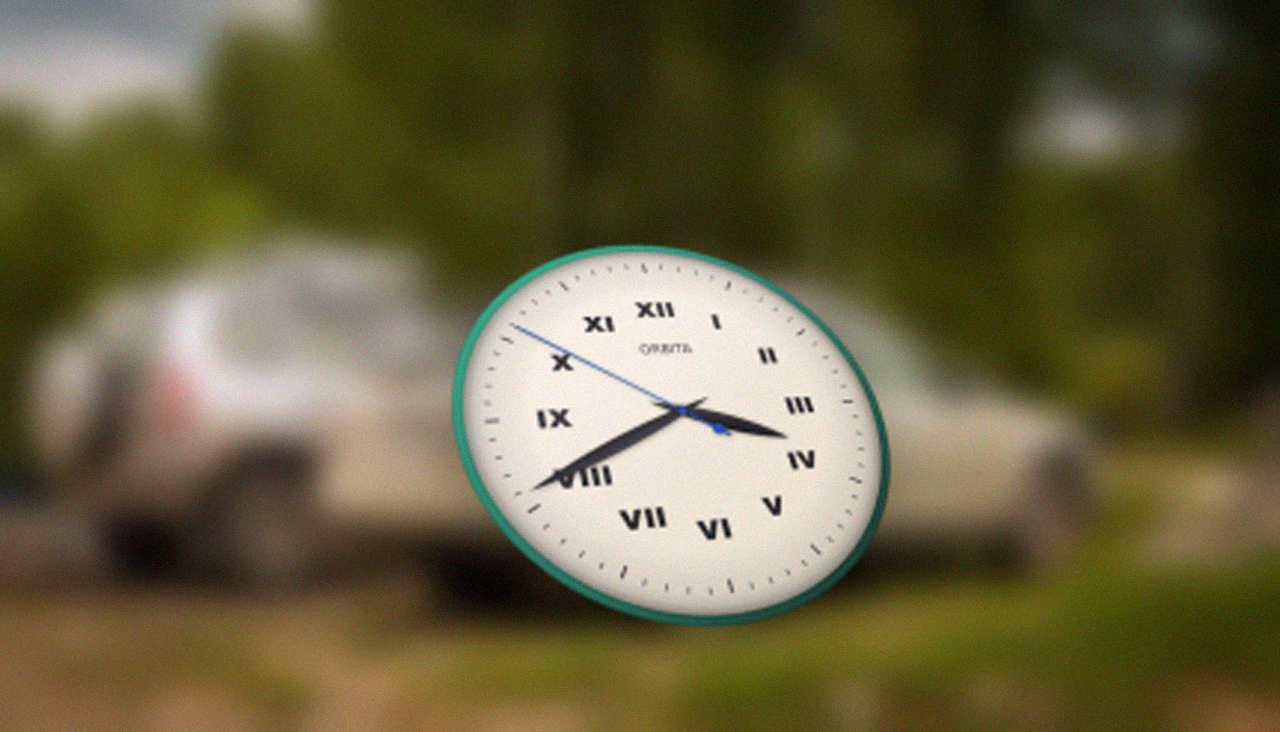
3 h 40 min 51 s
